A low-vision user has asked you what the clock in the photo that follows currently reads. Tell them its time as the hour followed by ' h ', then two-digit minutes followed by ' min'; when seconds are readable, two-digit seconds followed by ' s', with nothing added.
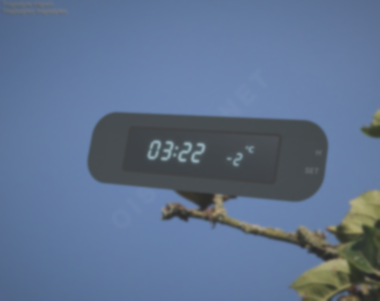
3 h 22 min
